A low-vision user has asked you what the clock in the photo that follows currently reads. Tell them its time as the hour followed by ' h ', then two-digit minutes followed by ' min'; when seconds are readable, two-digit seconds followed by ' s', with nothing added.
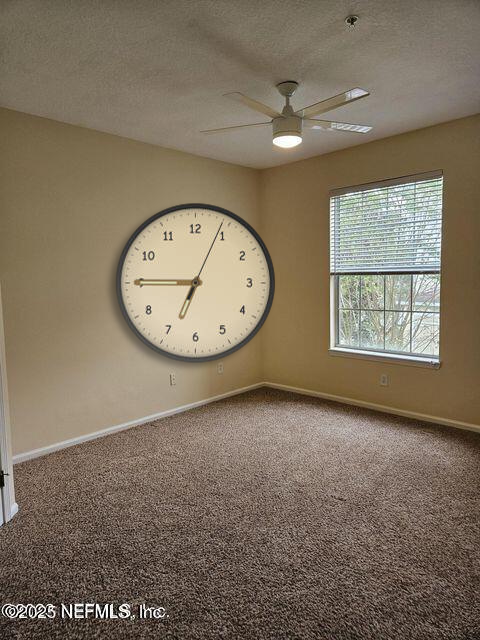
6 h 45 min 04 s
